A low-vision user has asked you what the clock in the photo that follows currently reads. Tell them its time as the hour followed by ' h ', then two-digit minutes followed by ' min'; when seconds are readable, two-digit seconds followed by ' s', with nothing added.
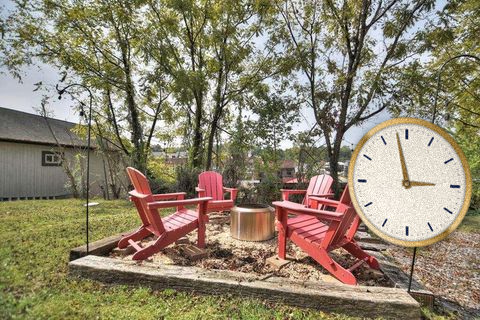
2 h 58 min
